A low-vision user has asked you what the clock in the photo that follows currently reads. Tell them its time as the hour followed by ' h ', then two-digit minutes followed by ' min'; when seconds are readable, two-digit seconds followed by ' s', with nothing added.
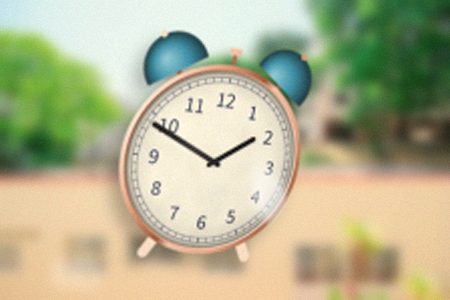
1 h 49 min
